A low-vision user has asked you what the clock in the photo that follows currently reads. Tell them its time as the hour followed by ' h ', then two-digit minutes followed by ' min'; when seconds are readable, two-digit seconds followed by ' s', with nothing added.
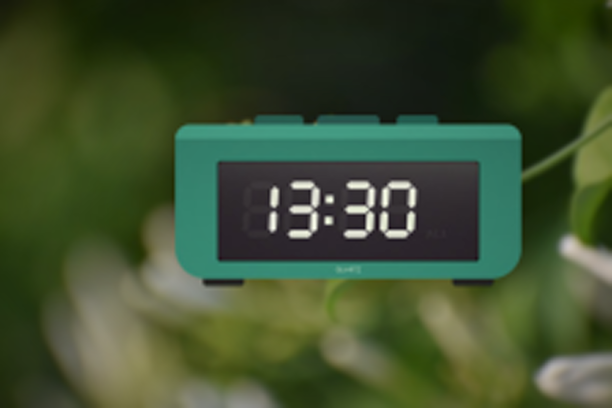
13 h 30 min
